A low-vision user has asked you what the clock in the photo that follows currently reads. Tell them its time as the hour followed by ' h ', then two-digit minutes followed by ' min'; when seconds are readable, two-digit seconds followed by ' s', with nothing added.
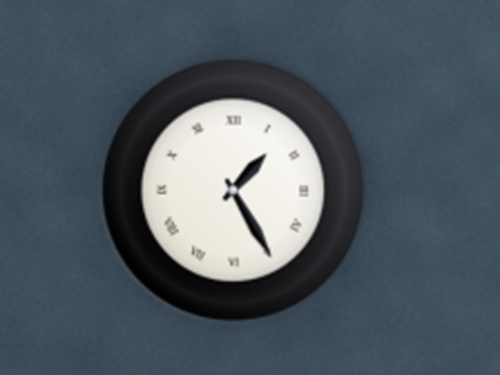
1 h 25 min
